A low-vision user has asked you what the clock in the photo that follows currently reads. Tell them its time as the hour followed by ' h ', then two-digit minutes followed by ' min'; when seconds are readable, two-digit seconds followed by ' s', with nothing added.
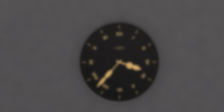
3 h 37 min
